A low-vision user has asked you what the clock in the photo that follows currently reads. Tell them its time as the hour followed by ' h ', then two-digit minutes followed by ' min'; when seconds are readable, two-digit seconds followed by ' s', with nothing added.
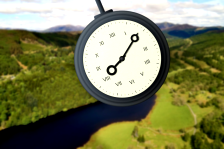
8 h 09 min
